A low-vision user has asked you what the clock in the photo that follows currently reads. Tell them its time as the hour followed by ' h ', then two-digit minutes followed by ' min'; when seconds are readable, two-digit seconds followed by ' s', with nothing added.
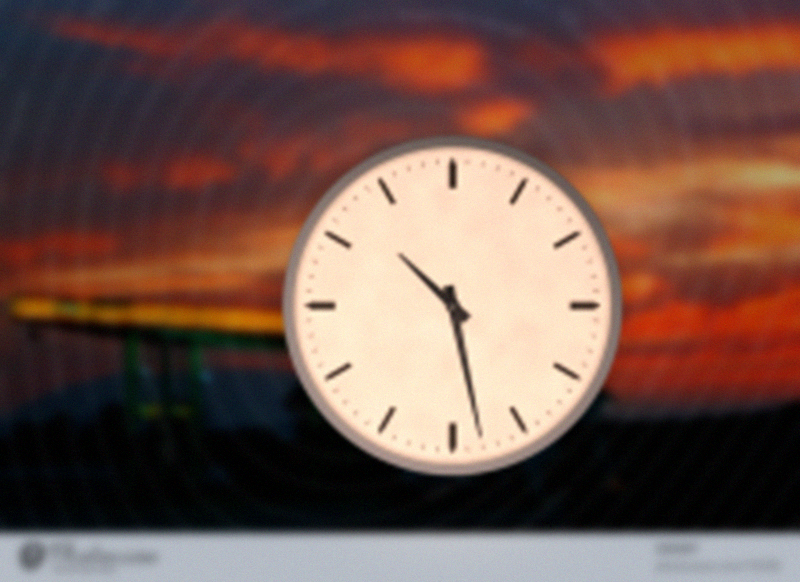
10 h 28 min
